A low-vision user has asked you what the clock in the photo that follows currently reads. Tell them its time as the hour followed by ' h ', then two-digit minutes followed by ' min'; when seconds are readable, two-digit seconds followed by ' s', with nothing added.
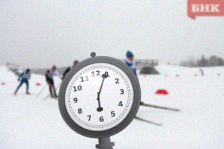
6 h 04 min
